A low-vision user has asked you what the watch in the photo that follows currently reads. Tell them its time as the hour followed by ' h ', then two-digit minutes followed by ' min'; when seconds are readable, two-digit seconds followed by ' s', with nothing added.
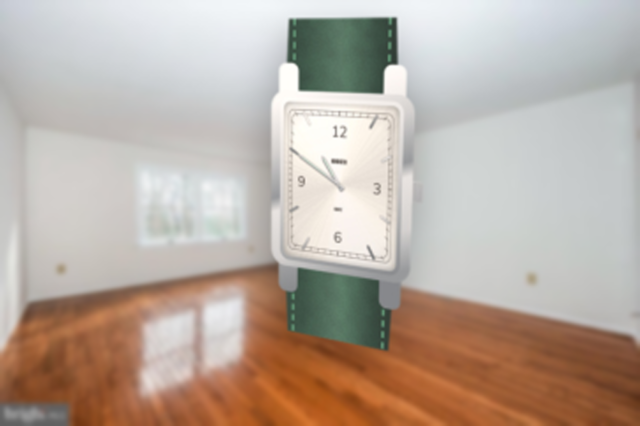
10 h 50 min
